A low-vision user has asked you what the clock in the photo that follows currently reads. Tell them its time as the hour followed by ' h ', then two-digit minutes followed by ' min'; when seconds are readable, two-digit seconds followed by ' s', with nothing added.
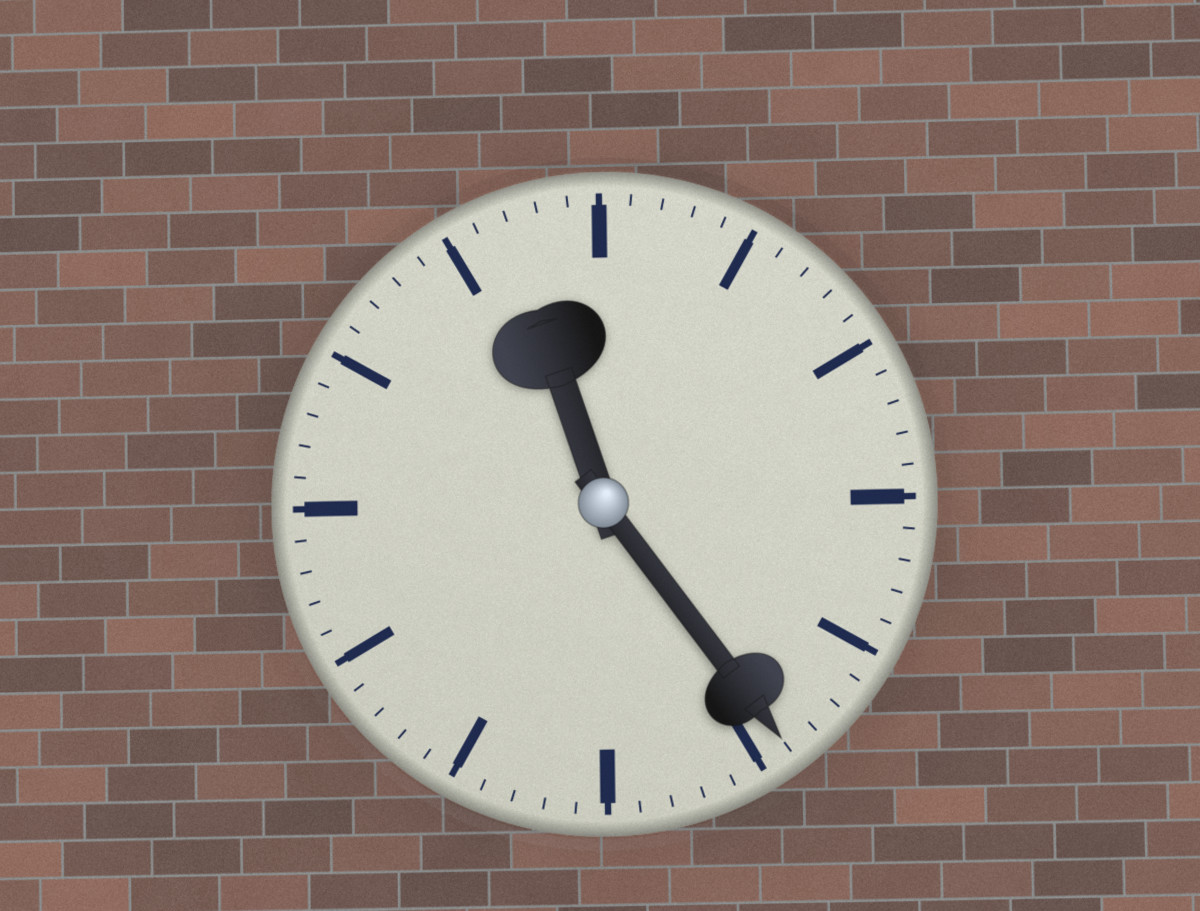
11 h 24 min
